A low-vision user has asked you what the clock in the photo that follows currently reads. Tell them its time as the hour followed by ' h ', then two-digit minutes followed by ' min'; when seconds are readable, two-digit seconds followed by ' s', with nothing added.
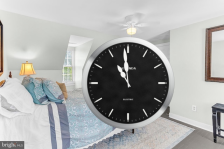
10 h 59 min
